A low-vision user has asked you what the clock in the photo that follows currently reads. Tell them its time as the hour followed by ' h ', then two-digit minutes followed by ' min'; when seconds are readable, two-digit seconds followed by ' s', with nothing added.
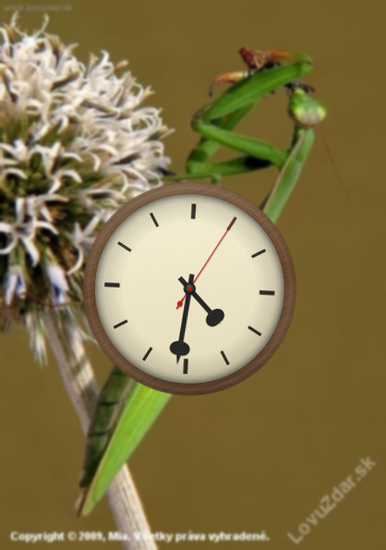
4 h 31 min 05 s
